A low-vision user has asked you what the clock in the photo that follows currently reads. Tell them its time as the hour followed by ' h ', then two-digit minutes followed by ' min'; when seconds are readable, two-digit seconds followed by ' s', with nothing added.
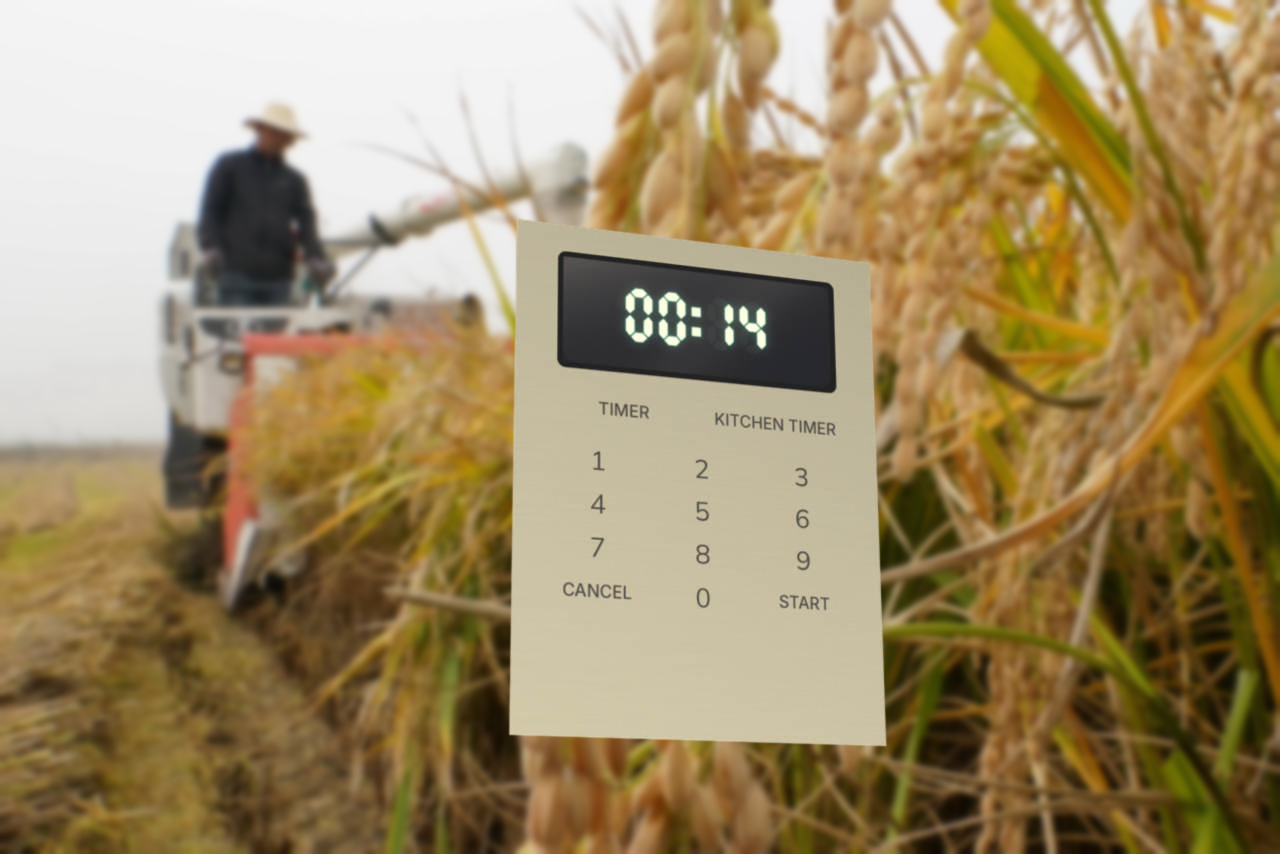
0 h 14 min
